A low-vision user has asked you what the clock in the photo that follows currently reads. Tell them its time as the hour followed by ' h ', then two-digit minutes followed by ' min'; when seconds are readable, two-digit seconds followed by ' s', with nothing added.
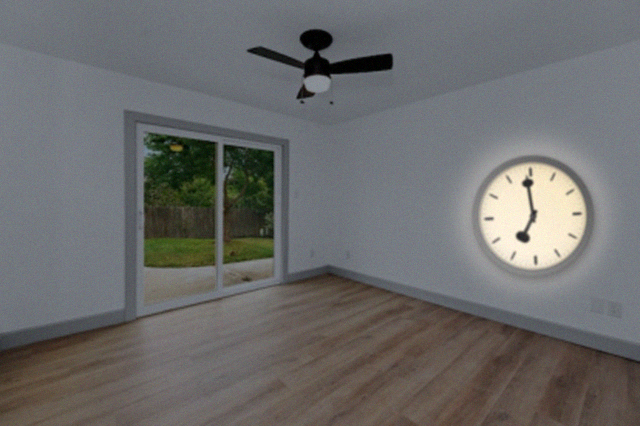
6 h 59 min
